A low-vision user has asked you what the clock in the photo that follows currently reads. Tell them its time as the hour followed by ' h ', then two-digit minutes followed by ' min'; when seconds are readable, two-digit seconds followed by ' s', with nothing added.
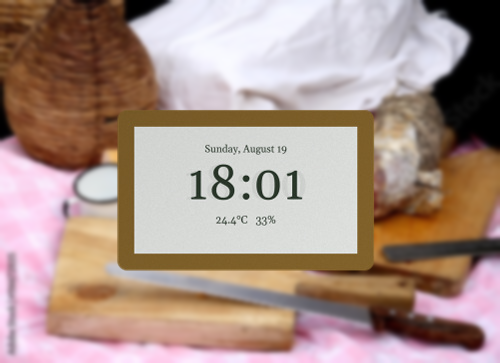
18 h 01 min
